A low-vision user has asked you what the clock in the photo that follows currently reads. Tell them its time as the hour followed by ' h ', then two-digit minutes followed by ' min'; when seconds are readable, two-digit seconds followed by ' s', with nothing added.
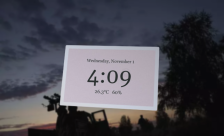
4 h 09 min
